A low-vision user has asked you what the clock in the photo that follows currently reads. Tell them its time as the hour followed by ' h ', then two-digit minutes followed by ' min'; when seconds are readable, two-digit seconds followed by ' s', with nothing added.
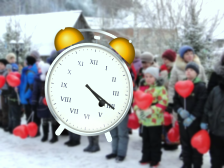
4 h 20 min
